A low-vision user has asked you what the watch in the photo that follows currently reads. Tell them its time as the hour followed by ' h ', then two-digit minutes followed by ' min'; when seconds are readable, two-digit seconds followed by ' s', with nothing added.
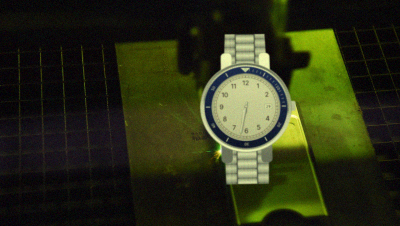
6 h 32 min
